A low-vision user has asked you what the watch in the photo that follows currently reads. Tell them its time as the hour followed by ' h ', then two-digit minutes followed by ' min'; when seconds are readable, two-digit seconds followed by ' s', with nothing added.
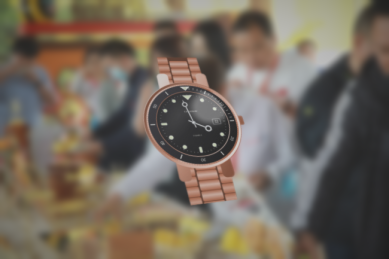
3 h 58 min
